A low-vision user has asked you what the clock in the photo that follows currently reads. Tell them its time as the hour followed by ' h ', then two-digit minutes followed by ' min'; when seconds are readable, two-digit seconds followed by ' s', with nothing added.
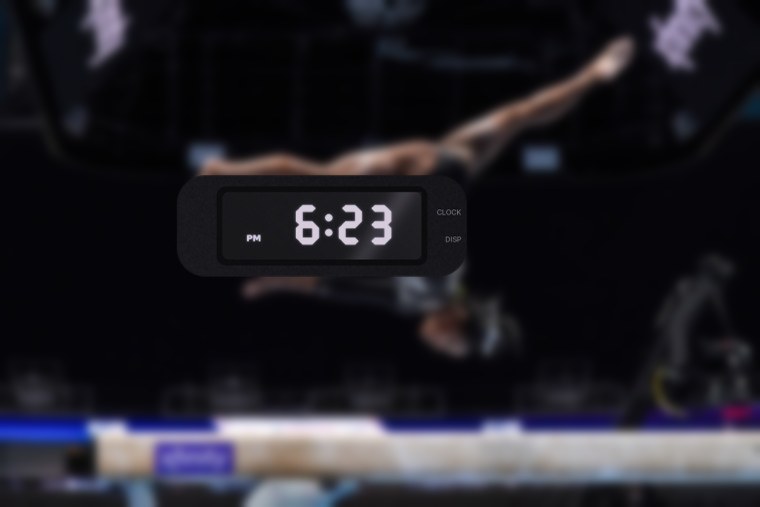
6 h 23 min
